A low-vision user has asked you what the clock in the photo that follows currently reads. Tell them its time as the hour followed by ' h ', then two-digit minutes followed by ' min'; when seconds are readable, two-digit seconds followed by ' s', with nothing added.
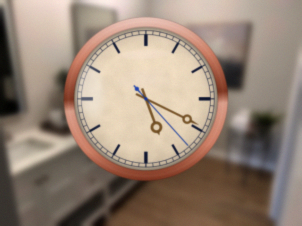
5 h 19 min 23 s
